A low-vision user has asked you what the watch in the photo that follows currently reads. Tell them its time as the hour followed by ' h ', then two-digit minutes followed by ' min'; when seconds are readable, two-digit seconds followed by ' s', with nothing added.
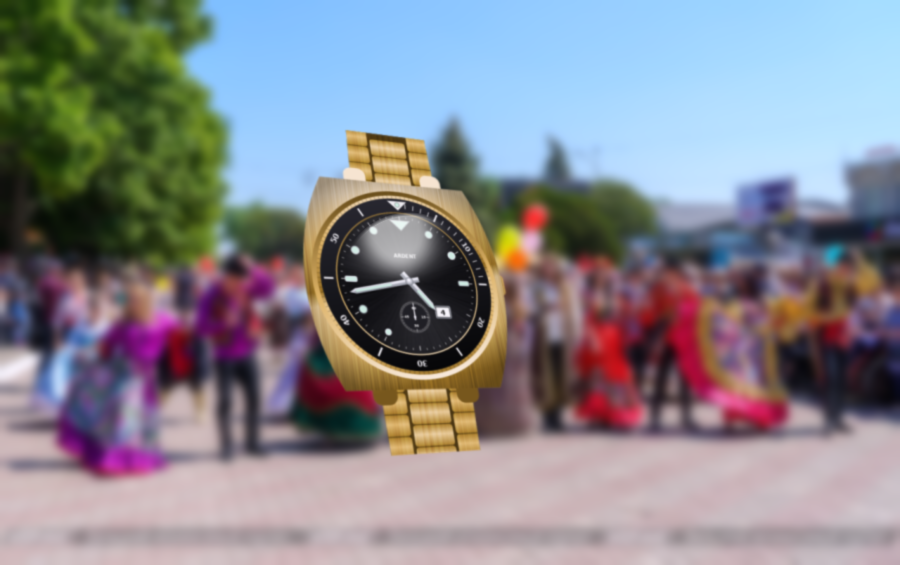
4 h 43 min
